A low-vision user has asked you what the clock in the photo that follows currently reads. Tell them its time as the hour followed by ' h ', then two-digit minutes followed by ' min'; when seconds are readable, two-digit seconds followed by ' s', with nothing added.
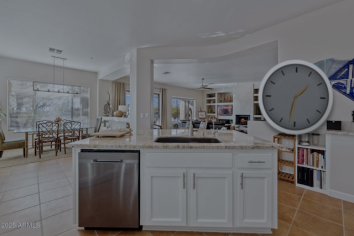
1 h 32 min
